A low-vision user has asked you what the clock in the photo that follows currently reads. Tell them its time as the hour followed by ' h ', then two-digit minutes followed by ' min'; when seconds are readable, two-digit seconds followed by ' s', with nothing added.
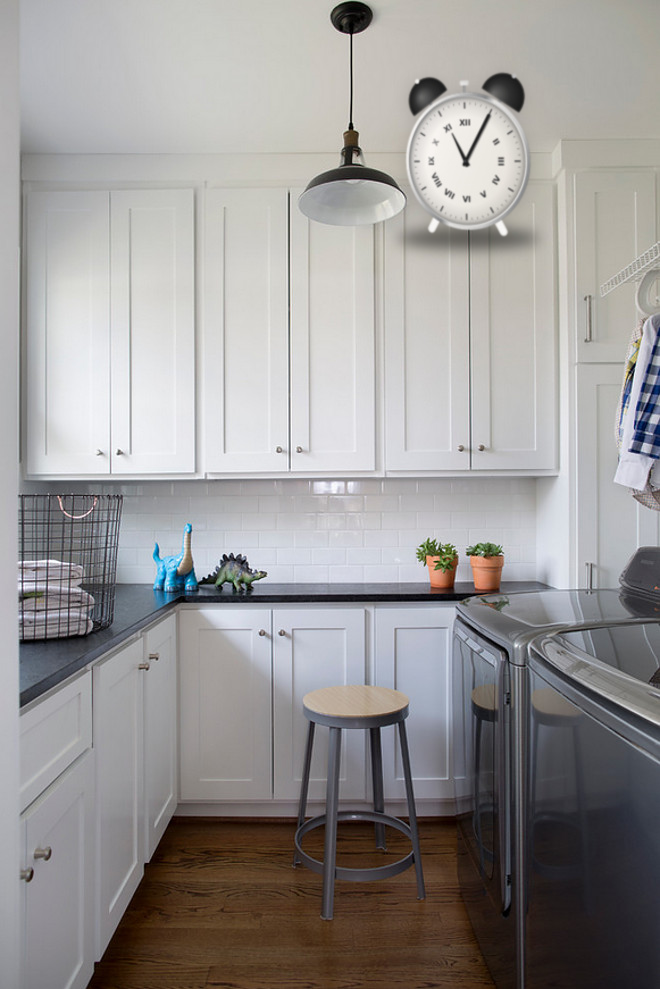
11 h 05 min
